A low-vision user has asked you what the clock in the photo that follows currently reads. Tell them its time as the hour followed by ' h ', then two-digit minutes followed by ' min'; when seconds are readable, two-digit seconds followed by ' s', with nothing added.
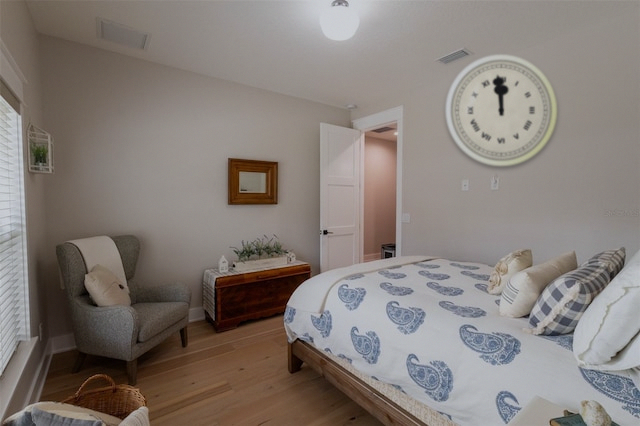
11 h 59 min
